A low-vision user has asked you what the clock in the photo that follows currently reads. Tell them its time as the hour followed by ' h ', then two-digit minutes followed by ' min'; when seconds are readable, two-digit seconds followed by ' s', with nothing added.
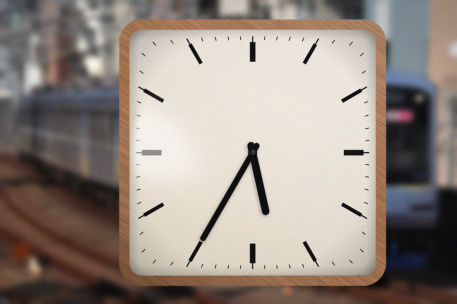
5 h 35 min
